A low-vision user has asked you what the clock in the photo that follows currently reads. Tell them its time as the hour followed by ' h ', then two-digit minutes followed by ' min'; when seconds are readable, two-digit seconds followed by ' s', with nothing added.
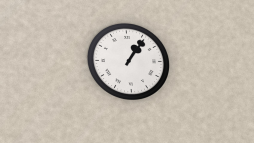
1 h 06 min
